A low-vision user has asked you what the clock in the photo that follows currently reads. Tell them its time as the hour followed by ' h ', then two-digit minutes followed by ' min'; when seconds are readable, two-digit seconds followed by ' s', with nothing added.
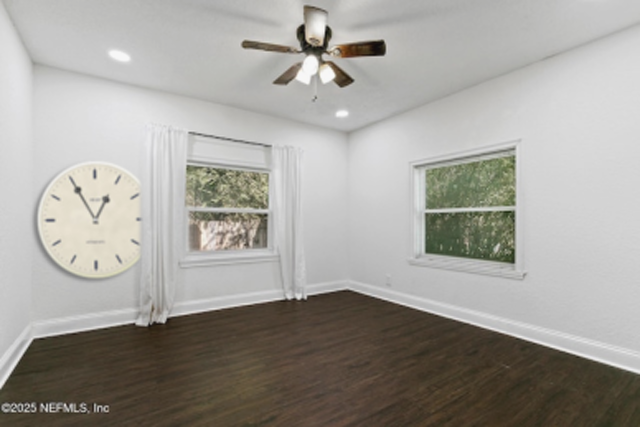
12 h 55 min
